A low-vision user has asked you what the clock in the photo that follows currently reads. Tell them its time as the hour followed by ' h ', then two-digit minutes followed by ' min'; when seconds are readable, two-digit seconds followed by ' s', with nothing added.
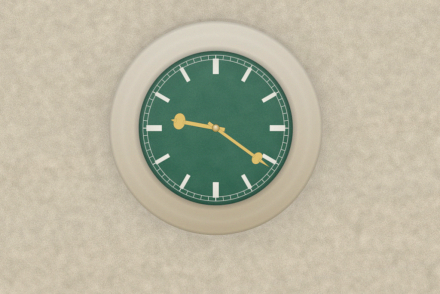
9 h 21 min
